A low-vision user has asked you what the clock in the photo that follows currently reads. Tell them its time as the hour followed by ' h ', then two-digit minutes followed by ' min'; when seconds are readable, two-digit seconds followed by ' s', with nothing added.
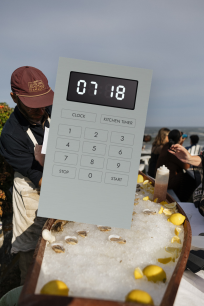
7 h 18 min
